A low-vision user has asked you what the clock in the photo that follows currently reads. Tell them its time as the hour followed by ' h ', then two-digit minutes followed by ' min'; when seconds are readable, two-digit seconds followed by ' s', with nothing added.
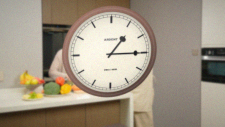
1 h 15 min
